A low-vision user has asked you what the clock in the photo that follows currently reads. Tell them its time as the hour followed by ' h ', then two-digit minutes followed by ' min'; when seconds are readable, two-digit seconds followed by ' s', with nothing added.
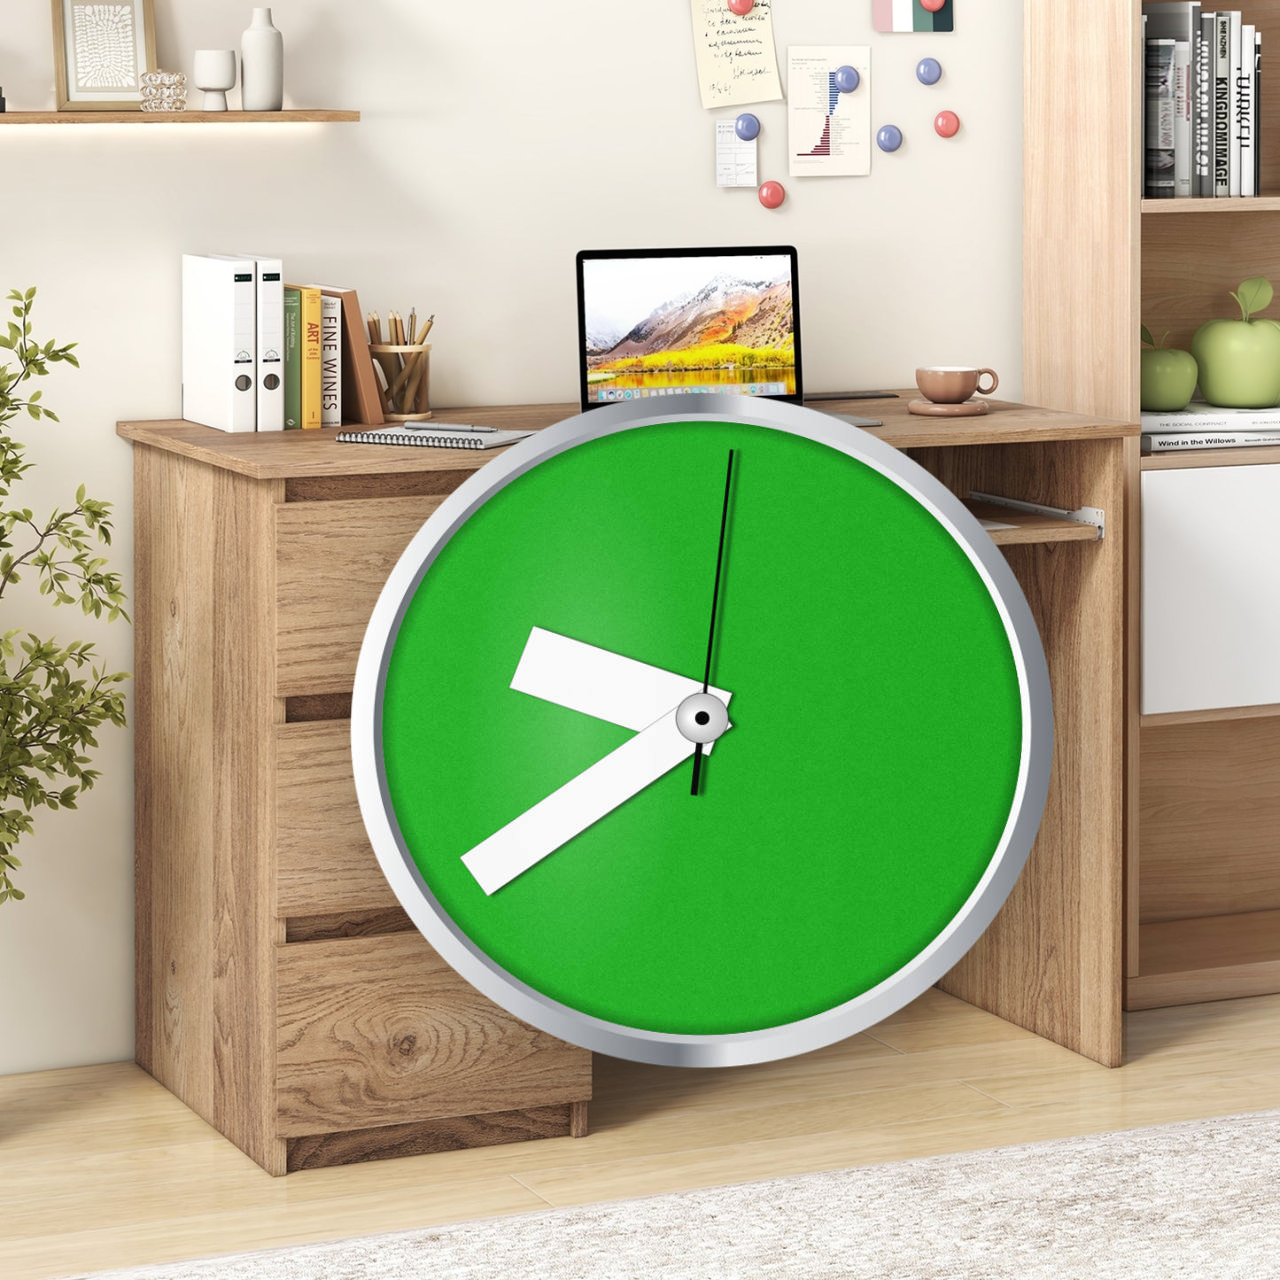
9 h 39 min 01 s
